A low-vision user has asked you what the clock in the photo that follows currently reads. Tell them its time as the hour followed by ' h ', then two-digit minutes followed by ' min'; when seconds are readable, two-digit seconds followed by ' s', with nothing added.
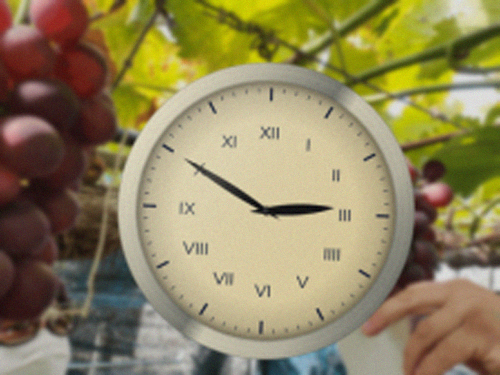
2 h 50 min
